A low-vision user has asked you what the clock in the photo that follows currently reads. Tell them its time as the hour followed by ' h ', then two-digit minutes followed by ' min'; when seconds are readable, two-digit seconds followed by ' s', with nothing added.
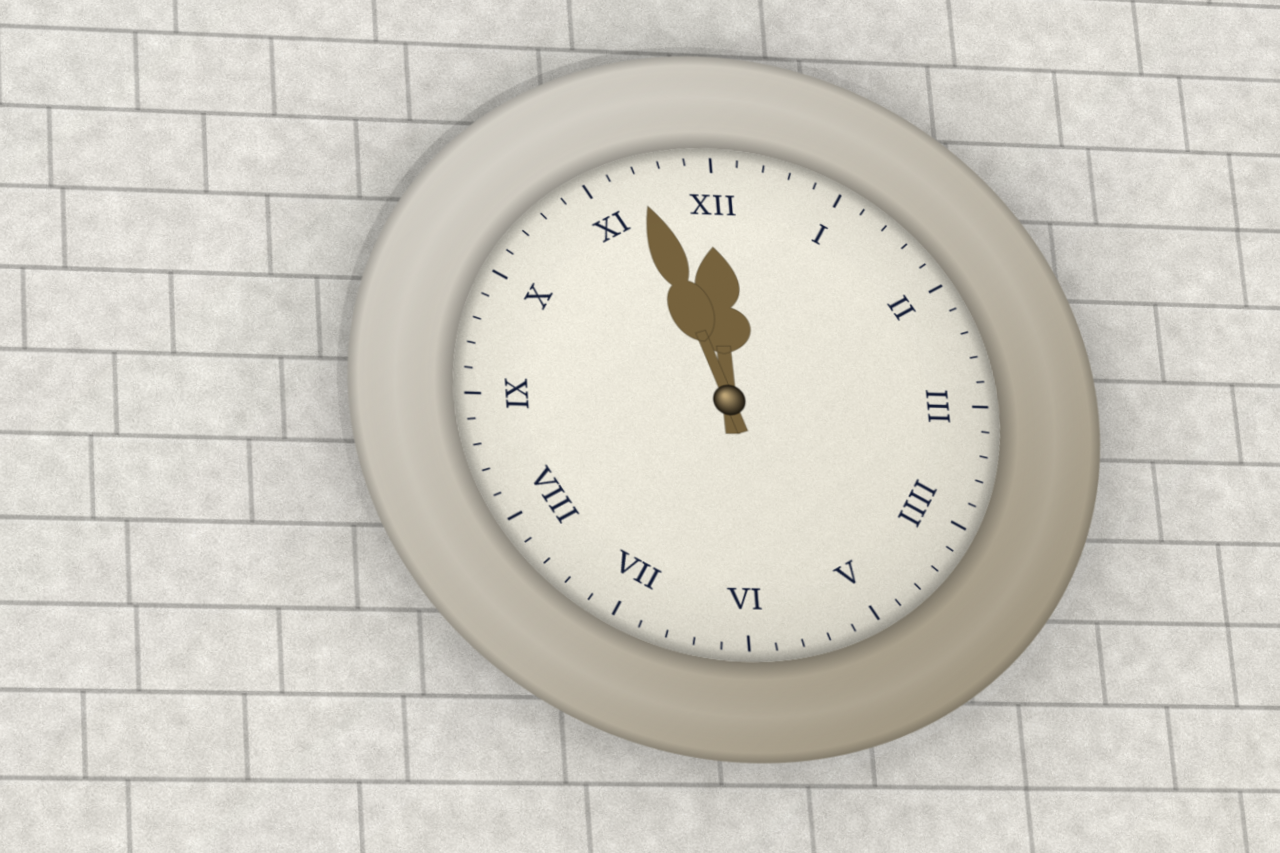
11 h 57 min
